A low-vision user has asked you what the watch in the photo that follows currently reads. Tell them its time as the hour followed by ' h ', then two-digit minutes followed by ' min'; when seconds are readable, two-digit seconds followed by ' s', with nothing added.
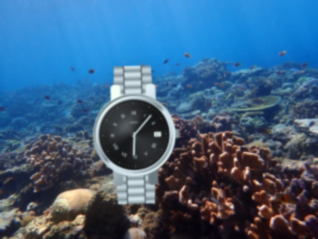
6 h 07 min
